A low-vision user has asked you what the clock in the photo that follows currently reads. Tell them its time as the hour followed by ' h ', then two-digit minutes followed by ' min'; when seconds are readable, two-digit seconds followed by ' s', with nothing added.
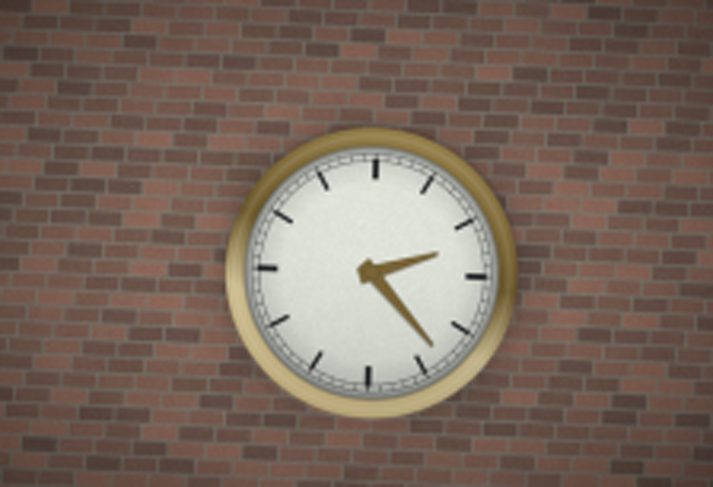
2 h 23 min
